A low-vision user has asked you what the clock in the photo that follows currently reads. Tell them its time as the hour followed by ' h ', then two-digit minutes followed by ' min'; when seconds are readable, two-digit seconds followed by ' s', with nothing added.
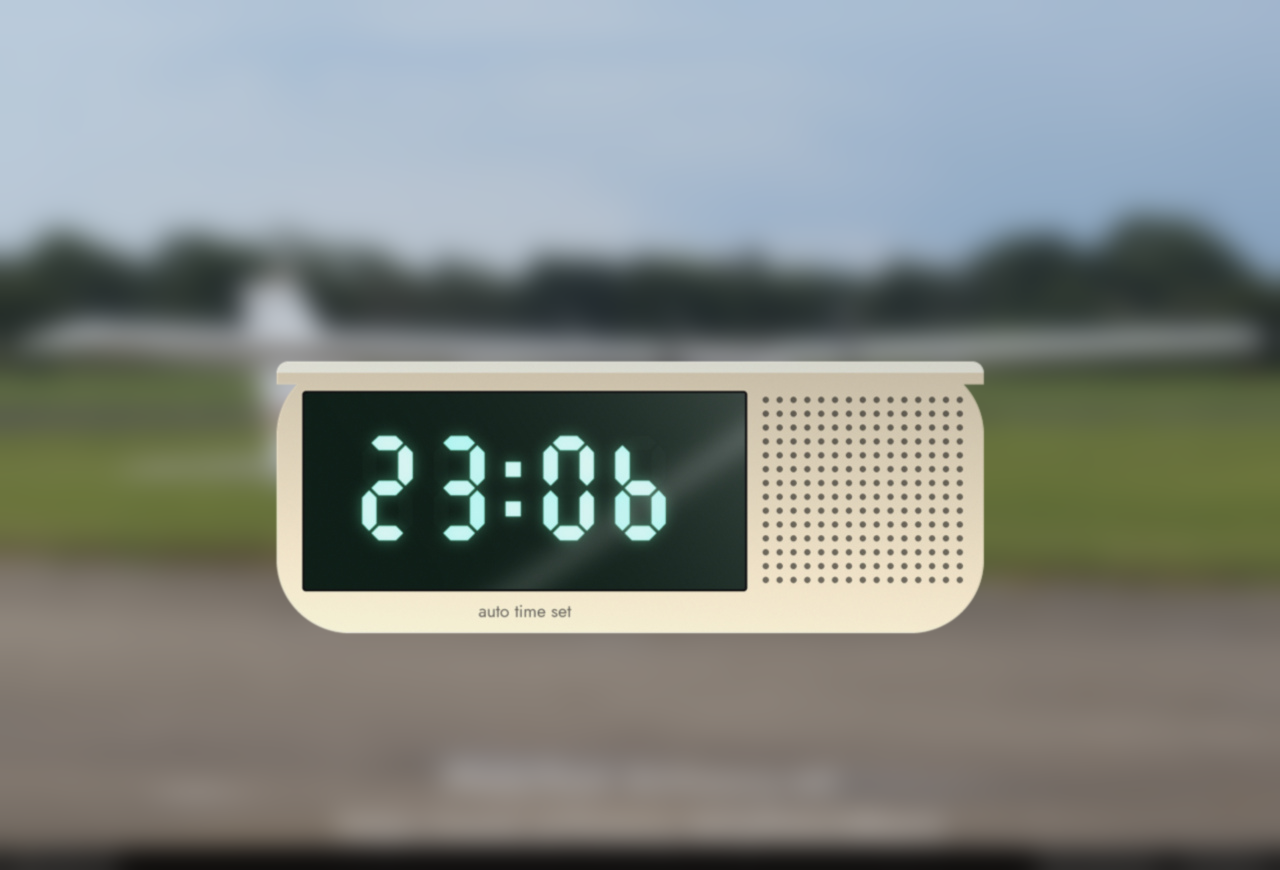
23 h 06 min
